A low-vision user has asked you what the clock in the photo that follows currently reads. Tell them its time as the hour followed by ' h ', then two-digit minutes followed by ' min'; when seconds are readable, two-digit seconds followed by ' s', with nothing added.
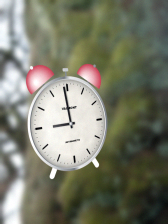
8 h 59 min
